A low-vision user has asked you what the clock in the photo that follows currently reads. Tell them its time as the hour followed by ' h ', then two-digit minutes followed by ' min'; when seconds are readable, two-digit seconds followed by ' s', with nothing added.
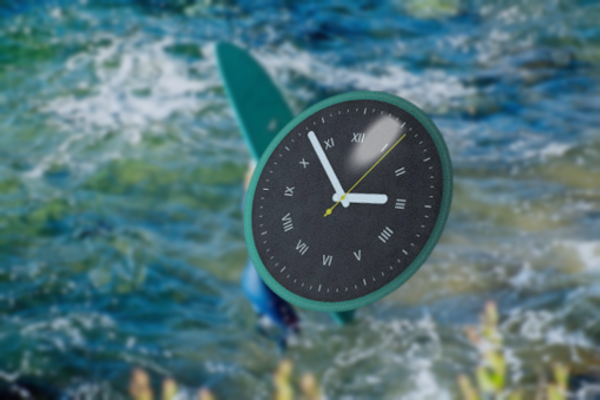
2 h 53 min 06 s
